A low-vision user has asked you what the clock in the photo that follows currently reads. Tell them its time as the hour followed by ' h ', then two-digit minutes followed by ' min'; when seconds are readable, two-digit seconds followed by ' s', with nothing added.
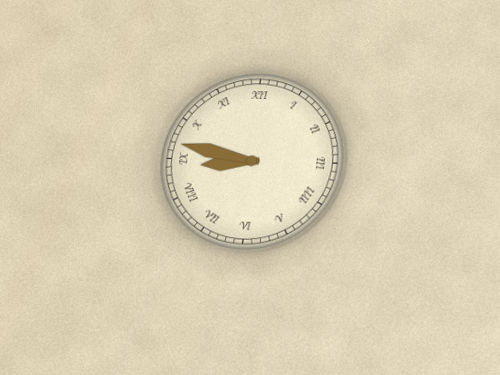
8 h 47 min
